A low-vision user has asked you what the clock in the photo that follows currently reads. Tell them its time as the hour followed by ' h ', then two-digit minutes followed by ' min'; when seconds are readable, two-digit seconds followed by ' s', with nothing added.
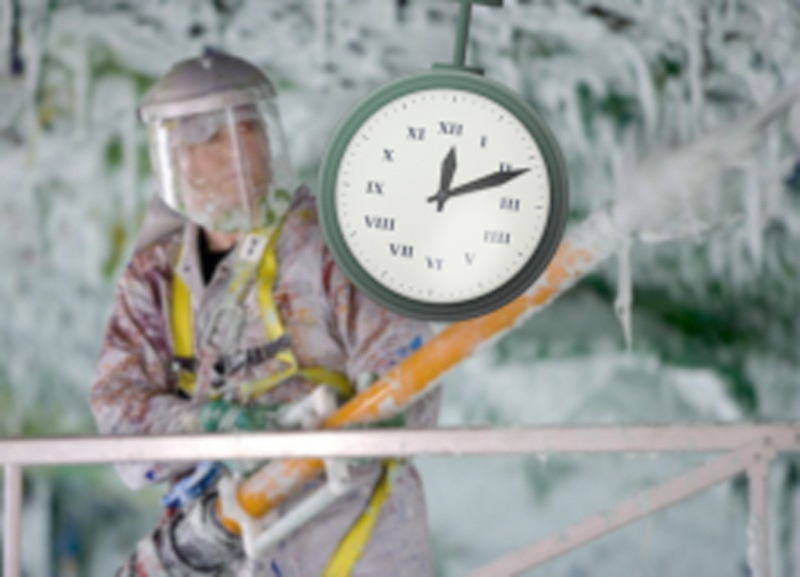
12 h 11 min
